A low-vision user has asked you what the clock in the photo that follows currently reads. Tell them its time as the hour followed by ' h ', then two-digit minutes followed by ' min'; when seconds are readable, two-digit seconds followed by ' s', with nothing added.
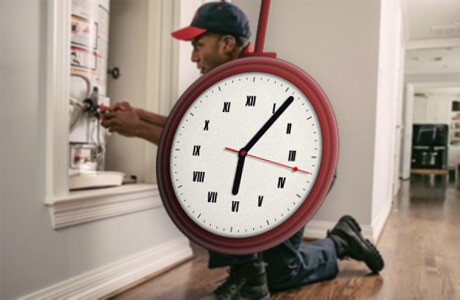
6 h 06 min 17 s
